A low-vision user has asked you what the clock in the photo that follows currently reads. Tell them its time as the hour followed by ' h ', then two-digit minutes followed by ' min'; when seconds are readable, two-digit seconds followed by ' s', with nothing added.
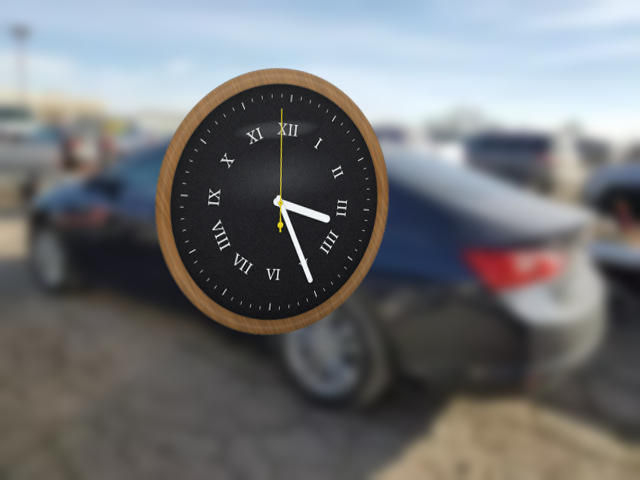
3 h 24 min 59 s
